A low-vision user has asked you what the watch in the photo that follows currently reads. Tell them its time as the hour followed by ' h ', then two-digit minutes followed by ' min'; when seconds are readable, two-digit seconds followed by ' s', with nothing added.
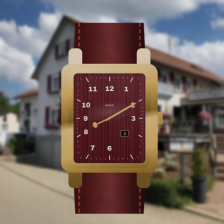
8 h 10 min
